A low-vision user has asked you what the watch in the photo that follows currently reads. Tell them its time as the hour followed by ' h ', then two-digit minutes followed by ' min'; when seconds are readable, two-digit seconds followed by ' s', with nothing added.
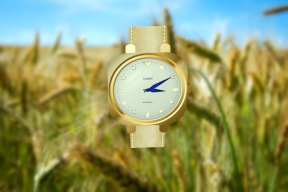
3 h 10 min
